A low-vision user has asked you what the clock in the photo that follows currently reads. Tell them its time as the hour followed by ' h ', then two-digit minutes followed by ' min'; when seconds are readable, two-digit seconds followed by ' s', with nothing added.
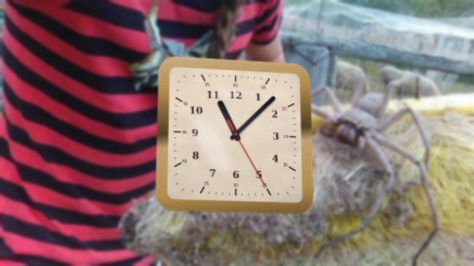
11 h 07 min 25 s
